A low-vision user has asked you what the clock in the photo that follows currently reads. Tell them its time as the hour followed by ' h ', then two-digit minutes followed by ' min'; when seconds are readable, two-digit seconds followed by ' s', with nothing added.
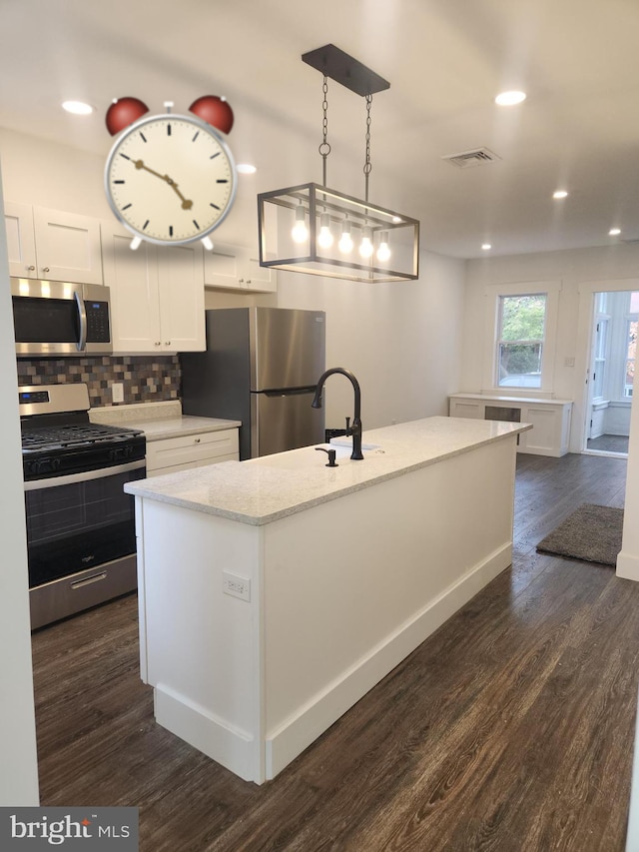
4 h 50 min
